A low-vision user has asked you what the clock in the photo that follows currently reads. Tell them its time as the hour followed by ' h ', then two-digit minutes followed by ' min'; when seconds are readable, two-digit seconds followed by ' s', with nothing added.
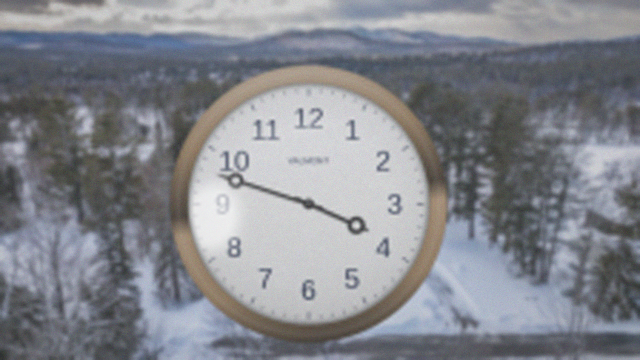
3 h 48 min
